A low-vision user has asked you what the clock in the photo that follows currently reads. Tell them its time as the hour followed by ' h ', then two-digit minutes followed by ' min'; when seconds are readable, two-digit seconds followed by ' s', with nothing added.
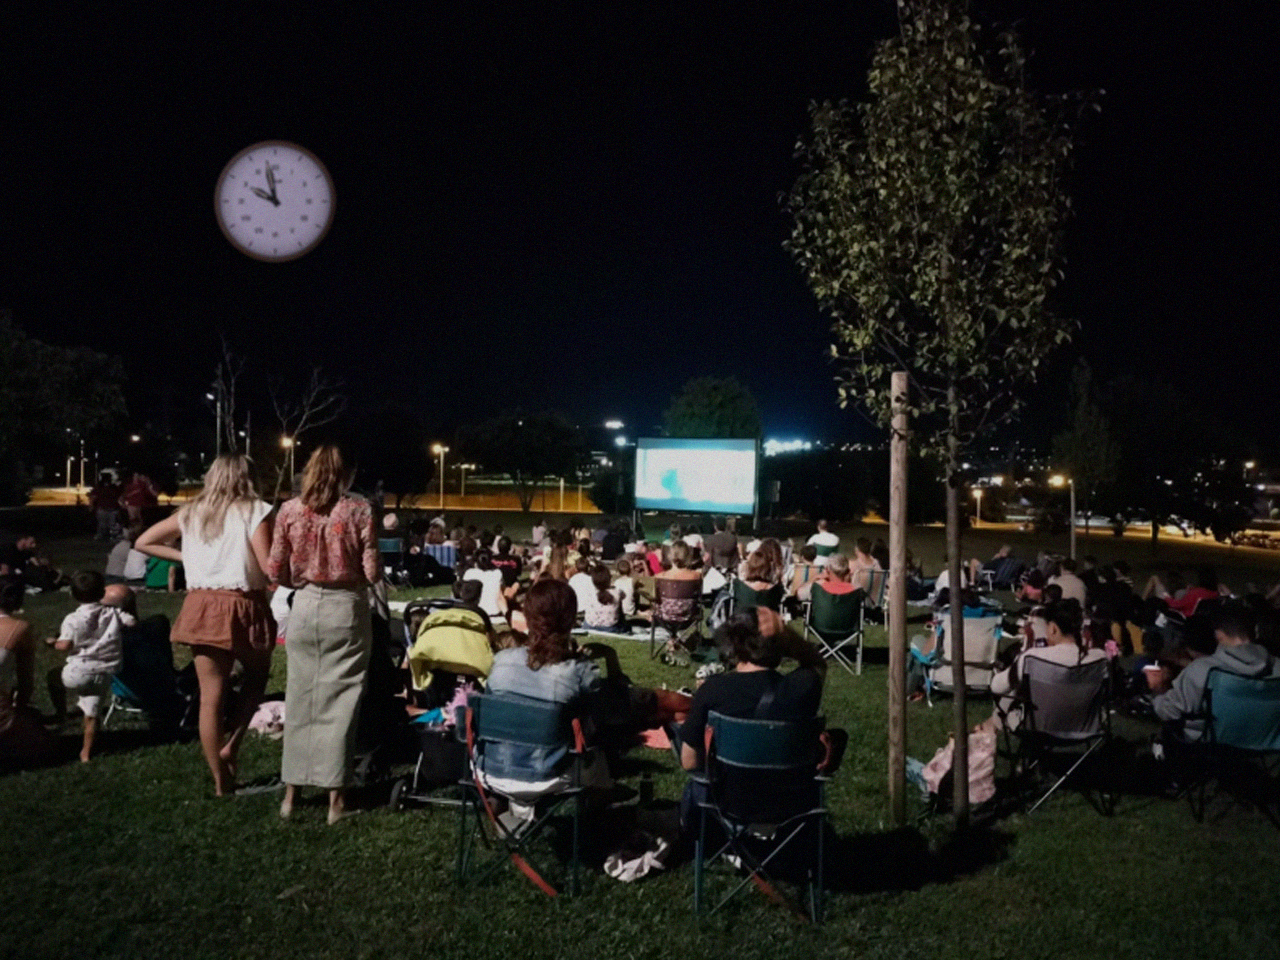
9 h 58 min
